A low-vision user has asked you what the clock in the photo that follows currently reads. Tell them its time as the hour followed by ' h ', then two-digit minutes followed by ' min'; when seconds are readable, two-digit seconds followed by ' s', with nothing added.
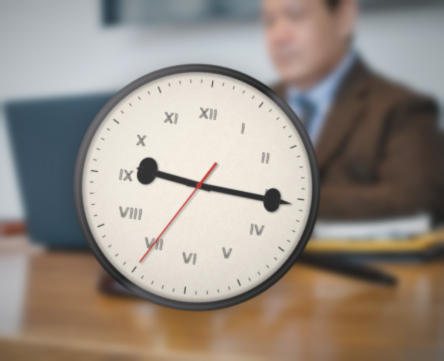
9 h 15 min 35 s
